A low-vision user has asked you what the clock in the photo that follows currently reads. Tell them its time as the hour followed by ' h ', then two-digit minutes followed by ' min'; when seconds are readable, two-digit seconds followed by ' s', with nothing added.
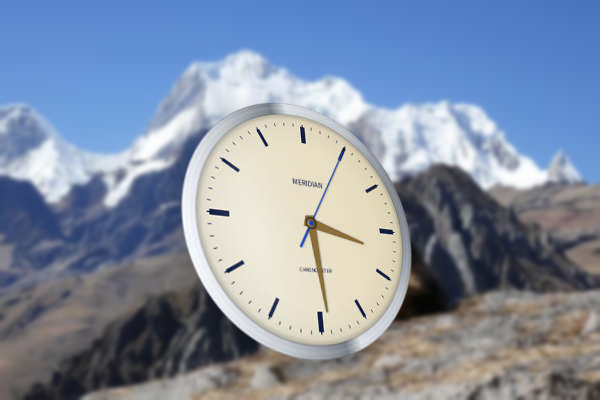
3 h 29 min 05 s
